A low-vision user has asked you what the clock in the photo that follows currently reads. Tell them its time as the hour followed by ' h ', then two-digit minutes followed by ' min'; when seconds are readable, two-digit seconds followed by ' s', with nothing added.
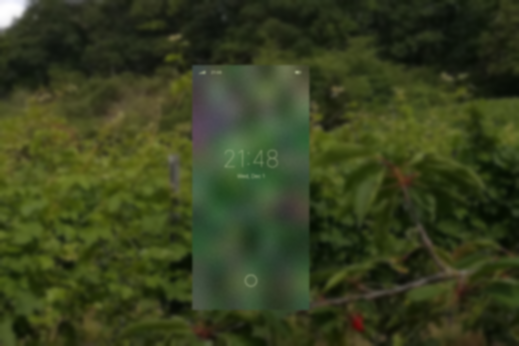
21 h 48 min
